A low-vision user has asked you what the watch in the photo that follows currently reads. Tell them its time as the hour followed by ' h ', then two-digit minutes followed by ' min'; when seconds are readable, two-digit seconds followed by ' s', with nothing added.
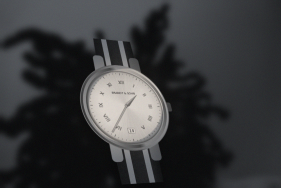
1 h 36 min
